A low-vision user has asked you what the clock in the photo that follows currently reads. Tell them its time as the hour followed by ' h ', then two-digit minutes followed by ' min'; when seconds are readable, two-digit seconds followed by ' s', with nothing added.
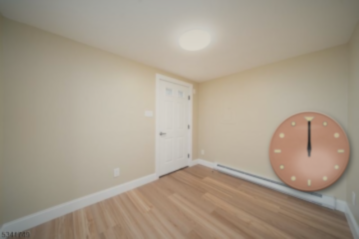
12 h 00 min
